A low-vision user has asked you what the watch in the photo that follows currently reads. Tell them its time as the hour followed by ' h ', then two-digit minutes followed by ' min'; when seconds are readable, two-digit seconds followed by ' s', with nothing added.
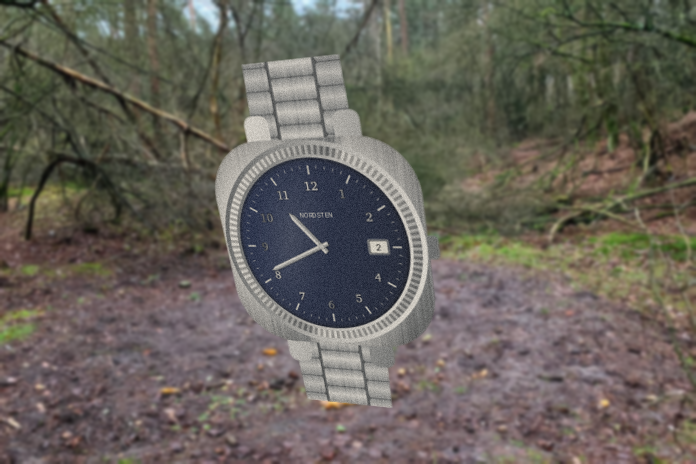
10 h 41 min
